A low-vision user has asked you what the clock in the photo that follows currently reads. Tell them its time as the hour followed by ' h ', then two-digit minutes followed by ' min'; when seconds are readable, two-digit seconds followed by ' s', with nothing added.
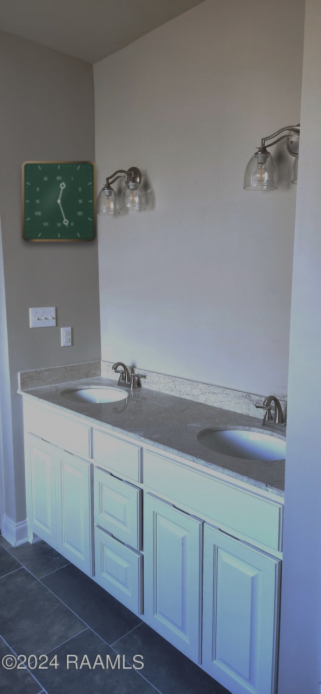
12 h 27 min
